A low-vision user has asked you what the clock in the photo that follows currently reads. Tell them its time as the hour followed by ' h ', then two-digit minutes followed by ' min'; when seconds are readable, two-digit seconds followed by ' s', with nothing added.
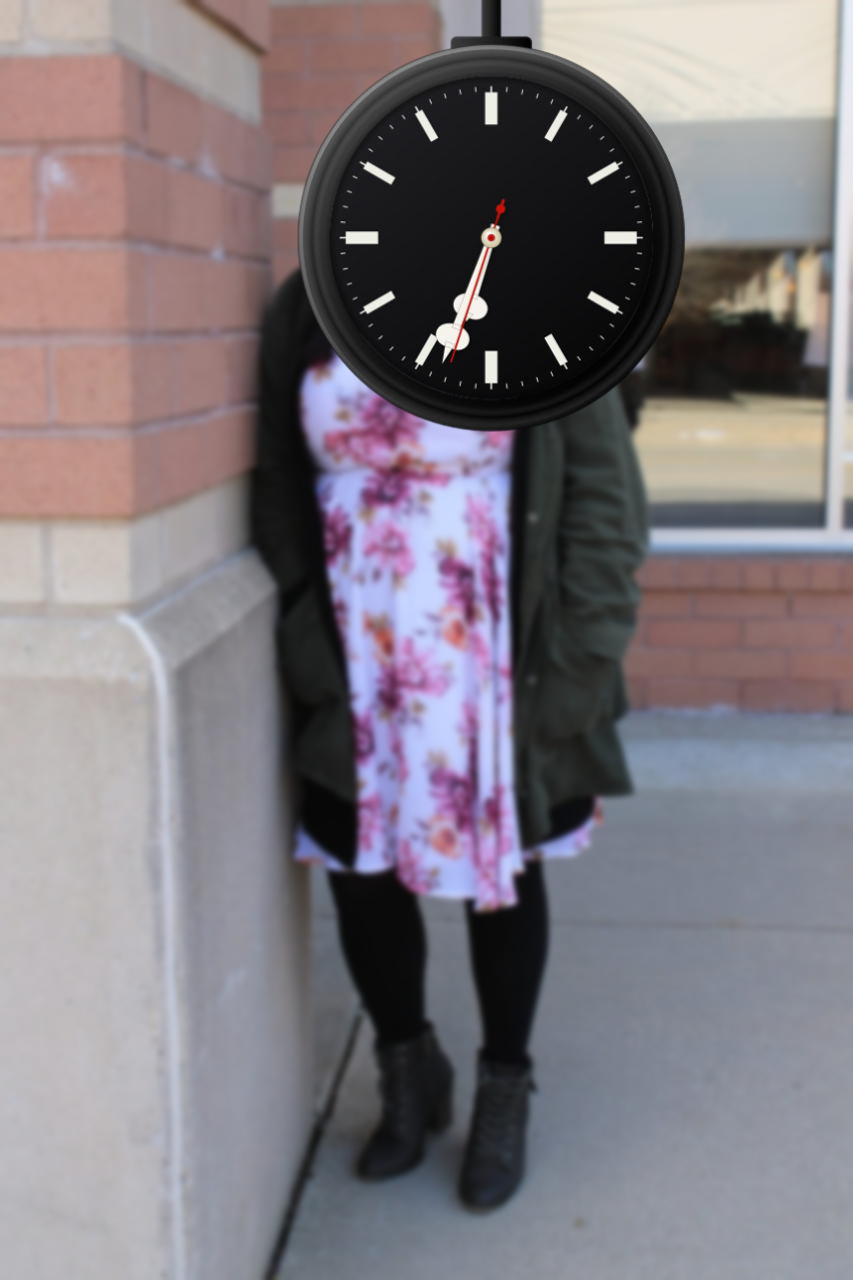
6 h 33 min 33 s
